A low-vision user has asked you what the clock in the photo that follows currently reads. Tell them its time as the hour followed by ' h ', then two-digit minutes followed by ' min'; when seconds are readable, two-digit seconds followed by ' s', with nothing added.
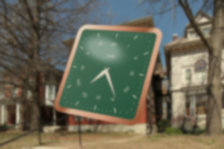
7 h 24 min
